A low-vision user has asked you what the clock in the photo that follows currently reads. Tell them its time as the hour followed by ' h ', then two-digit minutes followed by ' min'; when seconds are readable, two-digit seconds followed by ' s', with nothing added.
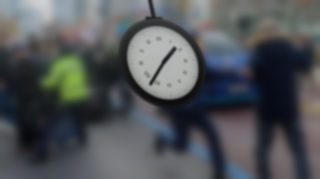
1 h 37 min
